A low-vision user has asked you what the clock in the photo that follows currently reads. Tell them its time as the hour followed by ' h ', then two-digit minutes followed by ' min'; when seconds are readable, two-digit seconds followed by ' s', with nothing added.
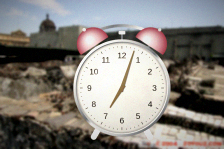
7 h 03 min
